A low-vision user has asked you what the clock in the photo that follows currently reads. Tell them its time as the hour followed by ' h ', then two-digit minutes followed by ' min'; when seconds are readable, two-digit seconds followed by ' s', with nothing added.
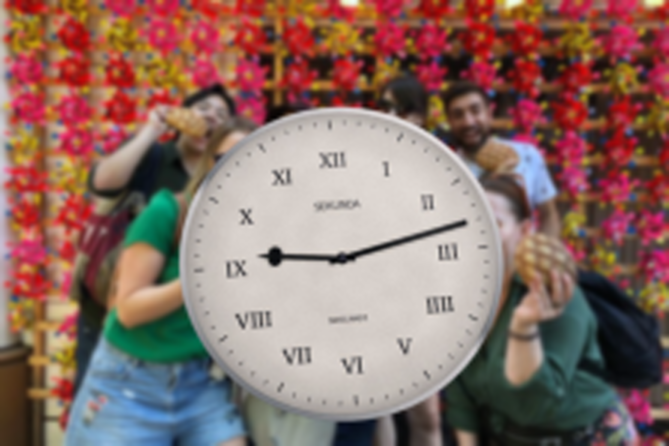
9 h 13 min
